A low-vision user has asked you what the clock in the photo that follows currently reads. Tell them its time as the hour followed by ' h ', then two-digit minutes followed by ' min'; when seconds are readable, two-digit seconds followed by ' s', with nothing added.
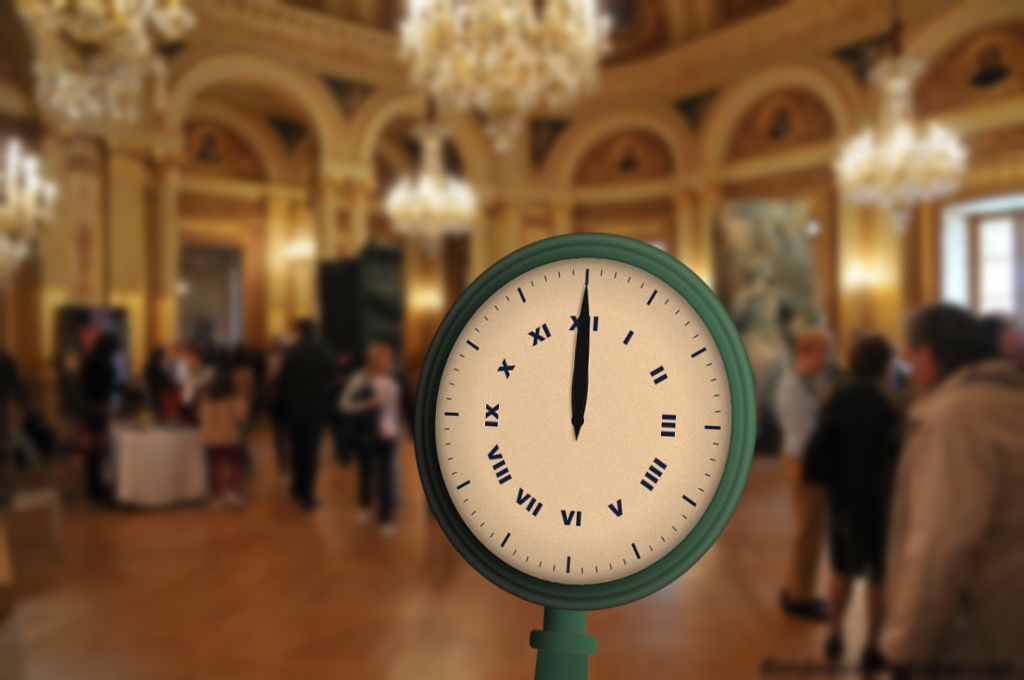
12 h 00 min
